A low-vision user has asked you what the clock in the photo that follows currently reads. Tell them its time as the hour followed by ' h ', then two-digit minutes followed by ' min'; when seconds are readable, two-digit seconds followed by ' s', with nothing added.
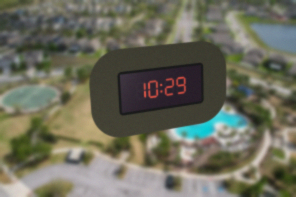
10 h 29 min
